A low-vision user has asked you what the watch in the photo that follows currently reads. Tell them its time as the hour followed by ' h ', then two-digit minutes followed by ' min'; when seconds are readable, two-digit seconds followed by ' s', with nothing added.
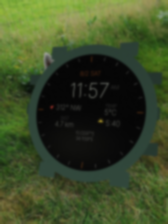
11 h 57 min
